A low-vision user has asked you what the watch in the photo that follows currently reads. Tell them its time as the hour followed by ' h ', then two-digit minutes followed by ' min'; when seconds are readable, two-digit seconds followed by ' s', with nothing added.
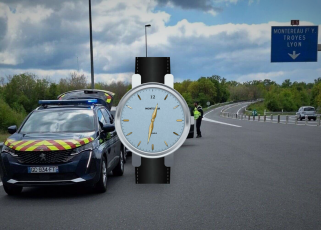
12 h 32 min
